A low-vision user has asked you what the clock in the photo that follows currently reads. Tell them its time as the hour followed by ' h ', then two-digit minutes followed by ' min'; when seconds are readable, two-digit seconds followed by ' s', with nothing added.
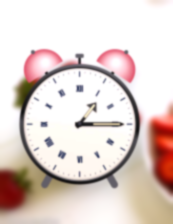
1 h 15 min
